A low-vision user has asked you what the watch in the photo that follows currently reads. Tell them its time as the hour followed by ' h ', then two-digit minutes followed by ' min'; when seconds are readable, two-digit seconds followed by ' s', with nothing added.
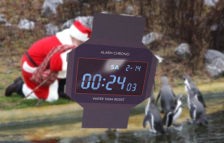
0 h 24 min 03 s
